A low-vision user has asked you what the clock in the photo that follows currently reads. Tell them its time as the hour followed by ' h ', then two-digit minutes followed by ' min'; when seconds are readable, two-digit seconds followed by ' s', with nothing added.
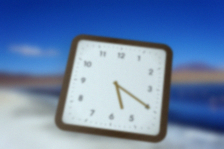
5 h 20 min
